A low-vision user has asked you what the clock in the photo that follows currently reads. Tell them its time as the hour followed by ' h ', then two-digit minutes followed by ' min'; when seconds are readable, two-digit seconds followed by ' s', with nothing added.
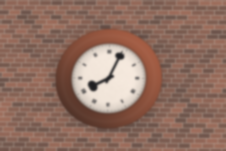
8 h 04 min
